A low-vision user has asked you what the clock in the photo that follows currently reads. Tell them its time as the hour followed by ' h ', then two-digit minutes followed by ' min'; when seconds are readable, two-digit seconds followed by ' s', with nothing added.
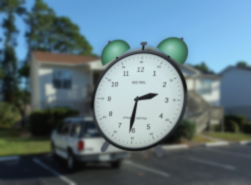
2 h 31 min
